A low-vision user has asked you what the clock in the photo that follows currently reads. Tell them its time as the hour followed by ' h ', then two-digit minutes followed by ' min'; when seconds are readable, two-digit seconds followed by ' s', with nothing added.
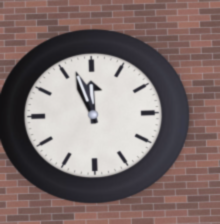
11 h 57 min
